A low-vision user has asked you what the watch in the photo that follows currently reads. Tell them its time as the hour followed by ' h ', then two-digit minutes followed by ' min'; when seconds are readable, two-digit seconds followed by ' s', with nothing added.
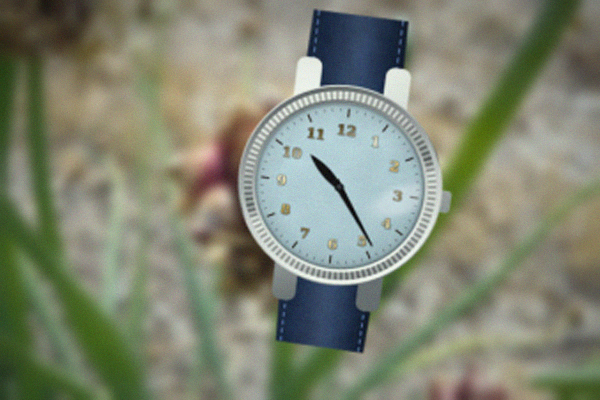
10 h 24 min
